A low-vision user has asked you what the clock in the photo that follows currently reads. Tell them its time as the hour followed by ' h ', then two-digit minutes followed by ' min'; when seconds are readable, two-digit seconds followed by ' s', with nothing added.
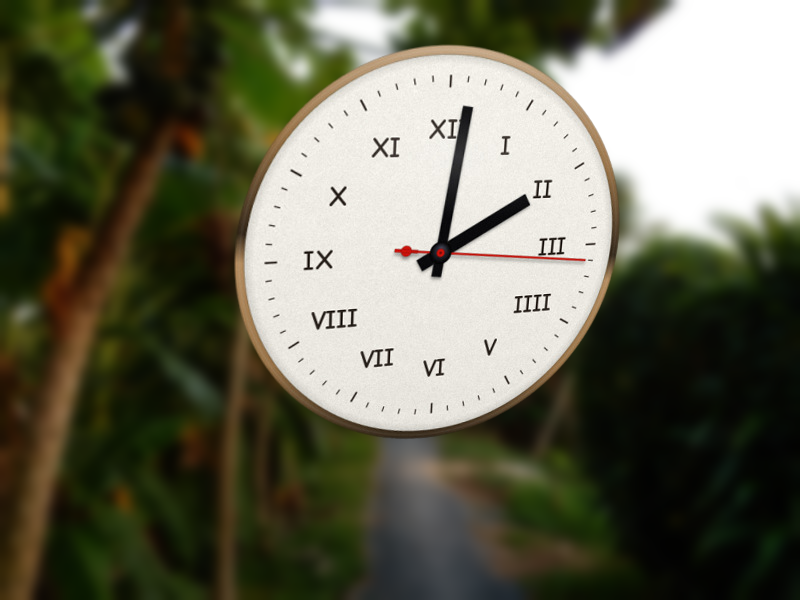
2 h 01 min 16 s
